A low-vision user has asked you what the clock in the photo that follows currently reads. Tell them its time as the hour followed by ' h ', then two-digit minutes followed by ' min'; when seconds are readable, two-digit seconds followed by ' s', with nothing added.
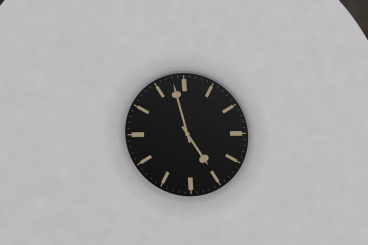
4 h 58 min
